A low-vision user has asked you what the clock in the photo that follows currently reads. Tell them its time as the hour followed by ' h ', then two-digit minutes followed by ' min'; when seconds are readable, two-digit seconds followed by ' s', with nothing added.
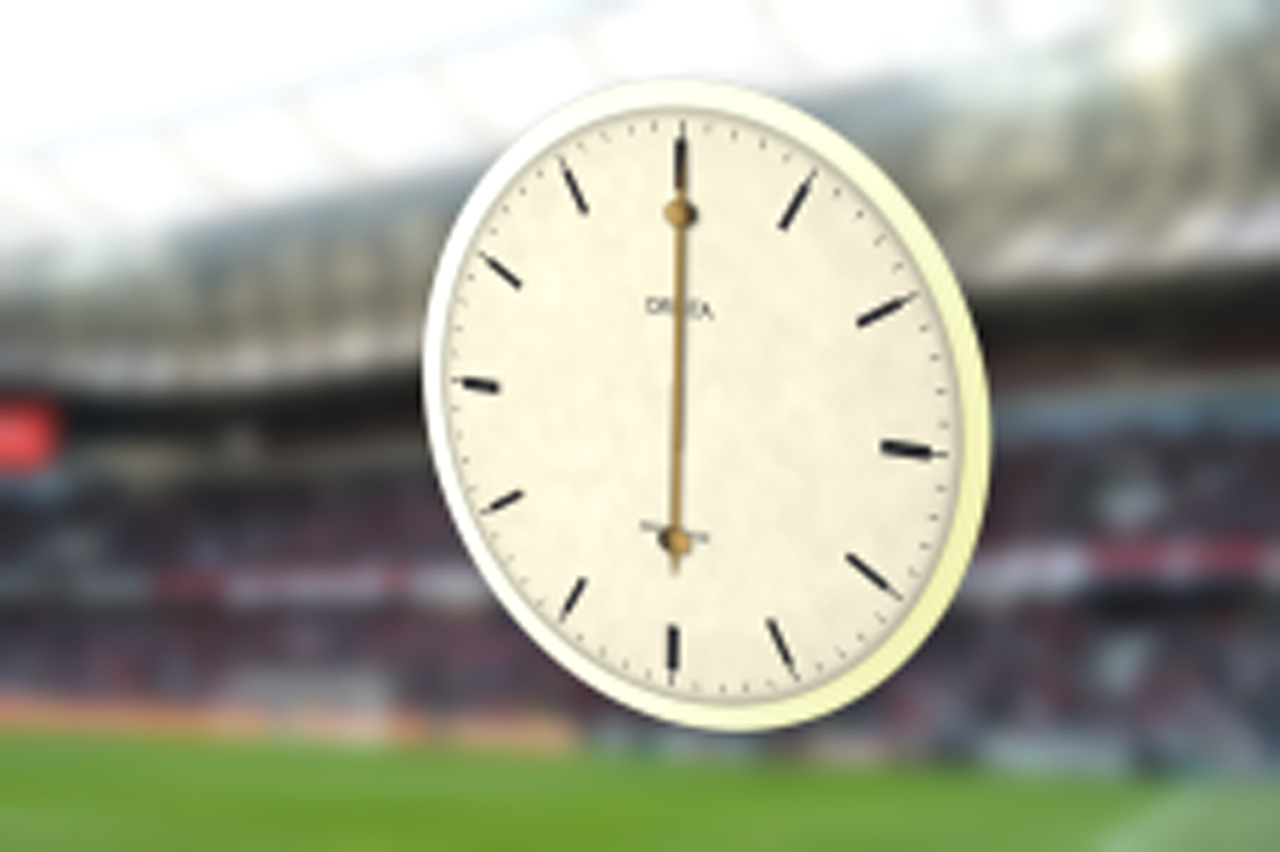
6 h 00 min
